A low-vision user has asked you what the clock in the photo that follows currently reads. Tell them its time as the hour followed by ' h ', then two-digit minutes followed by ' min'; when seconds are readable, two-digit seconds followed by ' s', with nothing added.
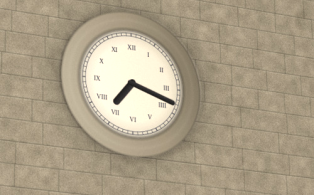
7 h 18 min
